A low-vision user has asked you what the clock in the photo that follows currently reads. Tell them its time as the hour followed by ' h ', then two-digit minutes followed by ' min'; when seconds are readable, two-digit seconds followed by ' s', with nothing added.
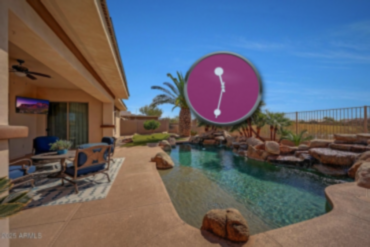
11 h 32 min
